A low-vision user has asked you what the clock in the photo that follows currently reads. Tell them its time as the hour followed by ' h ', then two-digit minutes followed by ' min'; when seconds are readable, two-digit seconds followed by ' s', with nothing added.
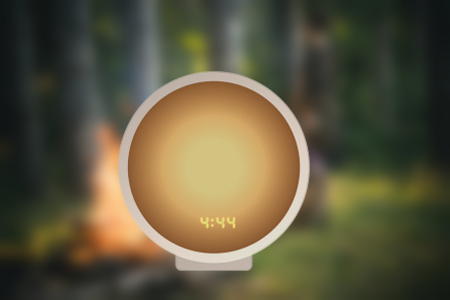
4 h 44 min
